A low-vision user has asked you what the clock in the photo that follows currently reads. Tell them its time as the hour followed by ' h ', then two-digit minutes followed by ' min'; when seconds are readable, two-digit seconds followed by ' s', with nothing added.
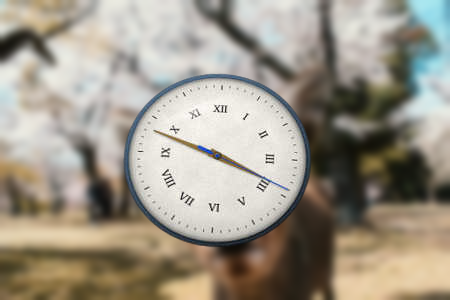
3 h 48 min 19 s
